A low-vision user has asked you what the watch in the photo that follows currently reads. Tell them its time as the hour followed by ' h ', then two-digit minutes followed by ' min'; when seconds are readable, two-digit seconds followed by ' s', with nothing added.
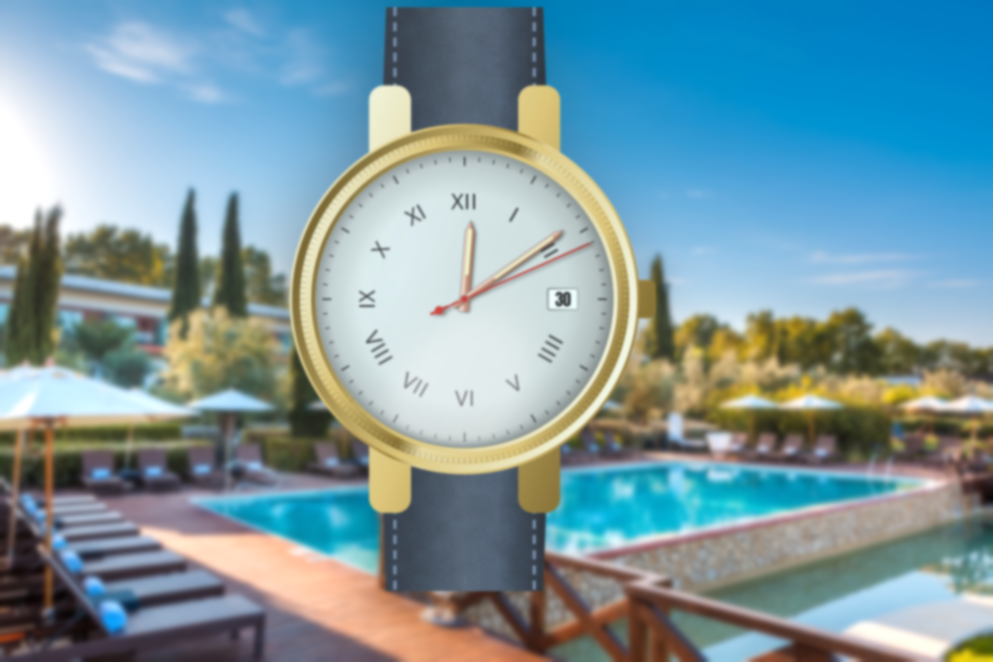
12 h 09 min 11 s
